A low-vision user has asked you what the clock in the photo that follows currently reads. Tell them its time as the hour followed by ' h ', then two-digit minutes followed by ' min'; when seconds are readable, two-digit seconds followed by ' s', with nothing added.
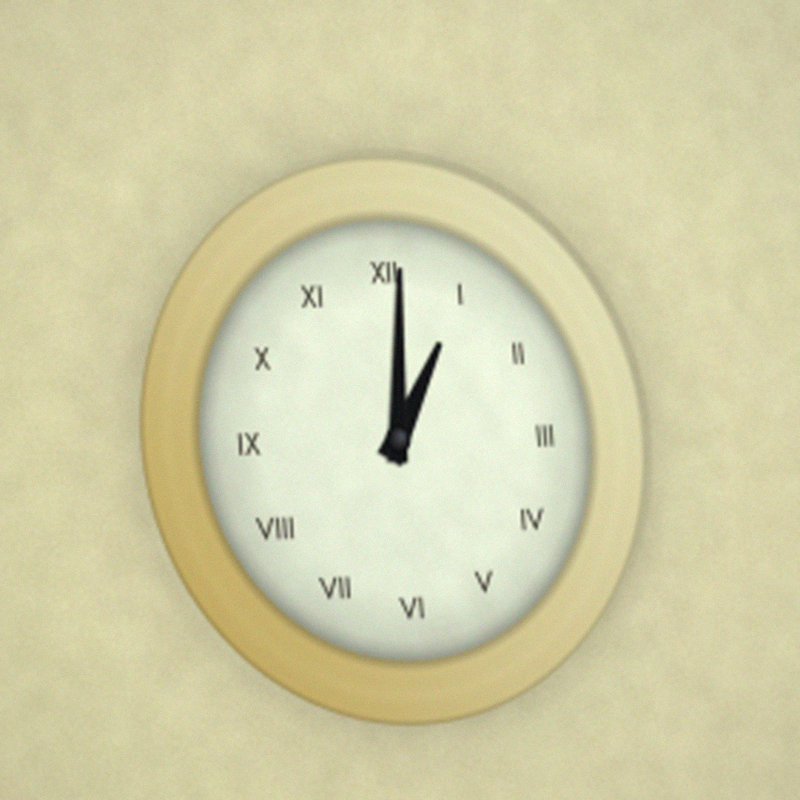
1 h 01 min
